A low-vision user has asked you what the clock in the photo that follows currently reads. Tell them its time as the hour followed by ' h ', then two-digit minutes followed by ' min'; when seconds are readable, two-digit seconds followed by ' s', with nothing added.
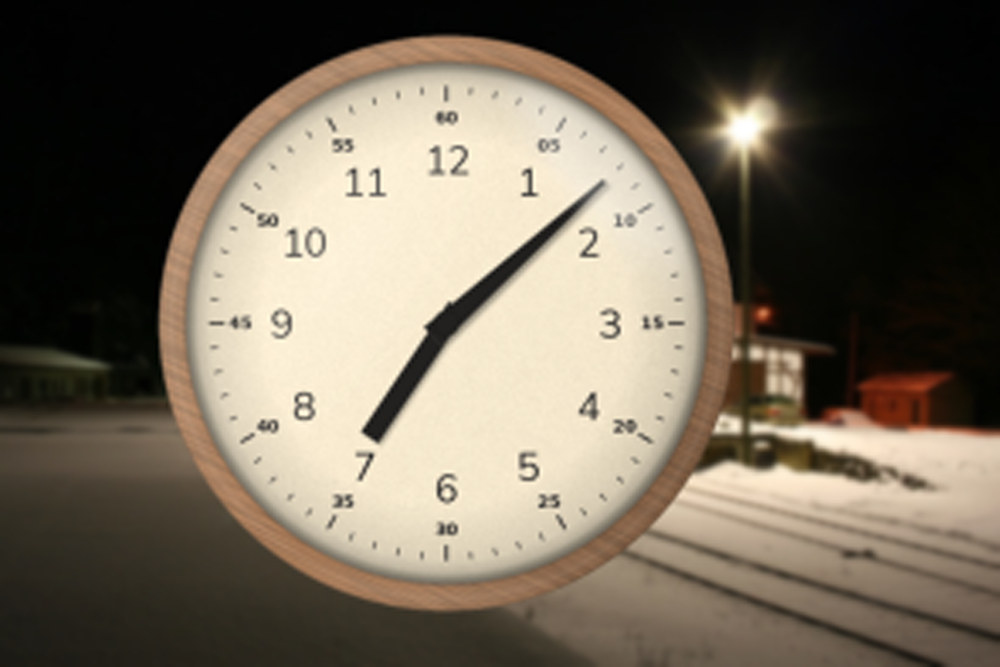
7 h 08 min
